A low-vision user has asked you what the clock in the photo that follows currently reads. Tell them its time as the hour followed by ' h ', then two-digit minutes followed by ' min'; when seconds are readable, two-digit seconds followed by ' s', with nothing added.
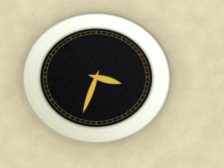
3 h 33 min
